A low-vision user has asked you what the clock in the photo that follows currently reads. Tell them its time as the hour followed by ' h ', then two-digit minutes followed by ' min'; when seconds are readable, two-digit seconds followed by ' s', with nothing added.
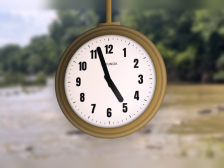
4 h 57 min
